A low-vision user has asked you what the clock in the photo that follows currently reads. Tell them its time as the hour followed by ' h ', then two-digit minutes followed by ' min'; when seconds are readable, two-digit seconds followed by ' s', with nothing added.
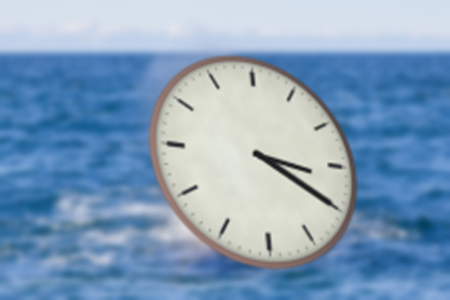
3 h 20 min
